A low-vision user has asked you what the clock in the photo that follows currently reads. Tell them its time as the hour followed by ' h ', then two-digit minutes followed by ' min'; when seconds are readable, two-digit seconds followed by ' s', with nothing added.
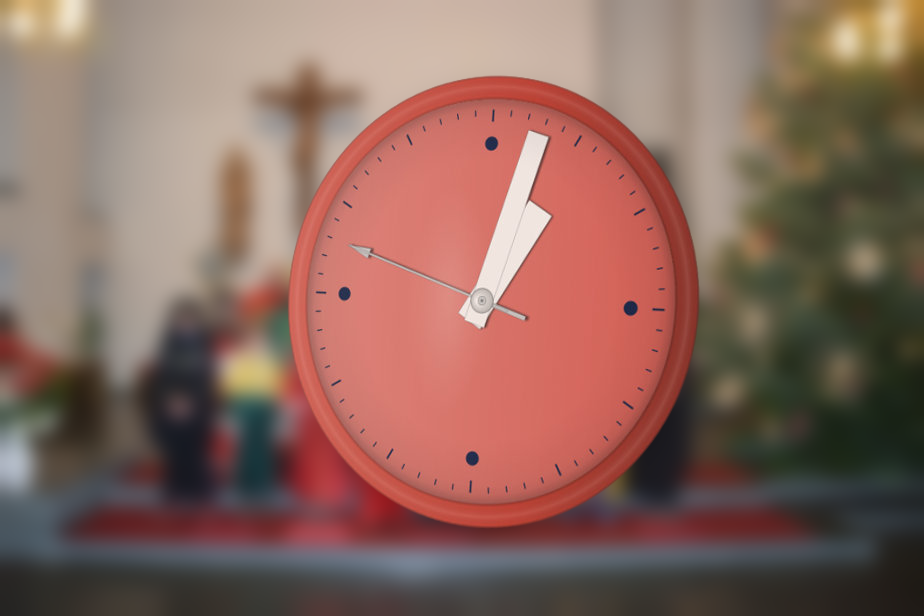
1 h 02 min 48 s
